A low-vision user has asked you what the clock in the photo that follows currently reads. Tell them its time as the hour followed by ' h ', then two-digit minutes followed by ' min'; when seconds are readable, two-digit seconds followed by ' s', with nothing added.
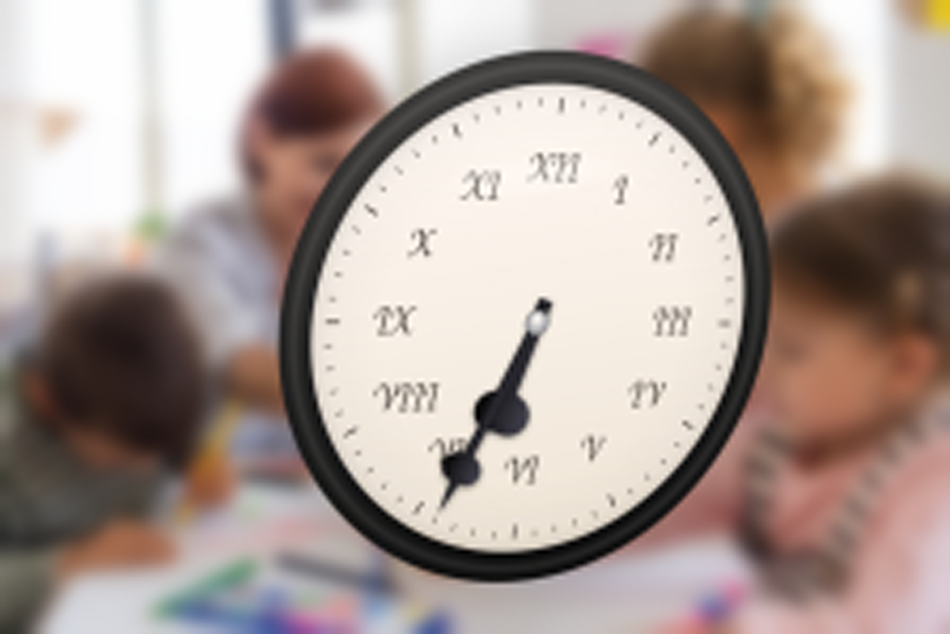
6 h 34 min
